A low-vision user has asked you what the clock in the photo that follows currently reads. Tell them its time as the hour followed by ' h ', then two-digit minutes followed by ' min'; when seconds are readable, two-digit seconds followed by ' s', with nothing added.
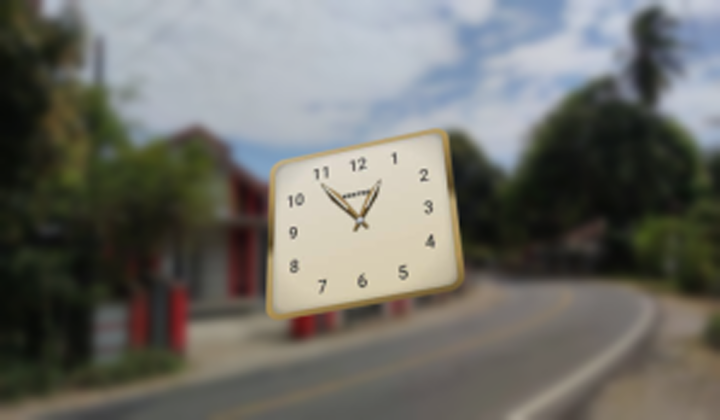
12 h 54 min
